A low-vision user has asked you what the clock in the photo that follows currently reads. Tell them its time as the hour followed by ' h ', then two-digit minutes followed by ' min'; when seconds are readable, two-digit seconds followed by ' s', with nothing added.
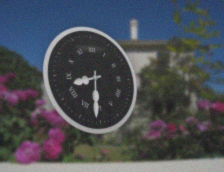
8 h 31 min
